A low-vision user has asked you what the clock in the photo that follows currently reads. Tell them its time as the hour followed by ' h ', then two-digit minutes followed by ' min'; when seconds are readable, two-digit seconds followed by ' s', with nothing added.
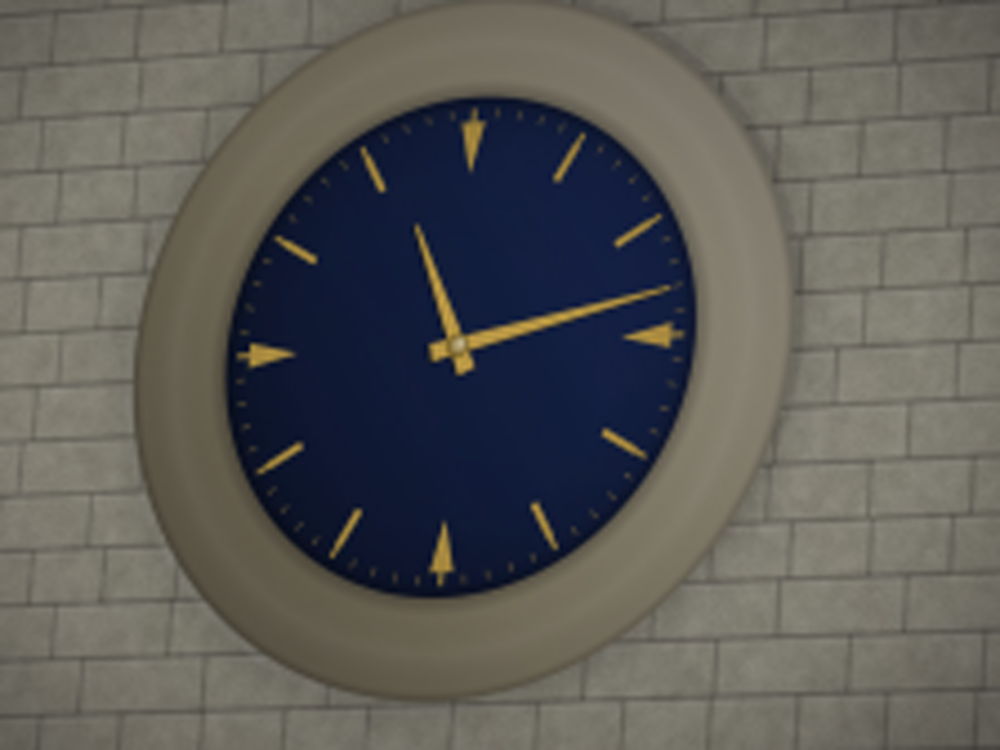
11 h 13 min
